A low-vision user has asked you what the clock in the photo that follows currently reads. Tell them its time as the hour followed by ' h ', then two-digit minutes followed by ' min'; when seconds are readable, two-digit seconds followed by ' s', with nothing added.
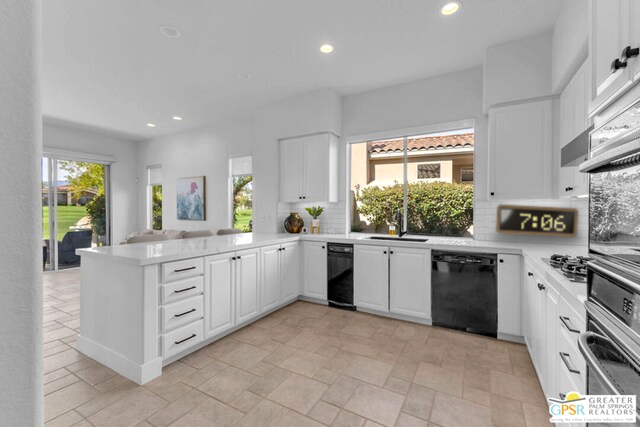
7 h 06 min
